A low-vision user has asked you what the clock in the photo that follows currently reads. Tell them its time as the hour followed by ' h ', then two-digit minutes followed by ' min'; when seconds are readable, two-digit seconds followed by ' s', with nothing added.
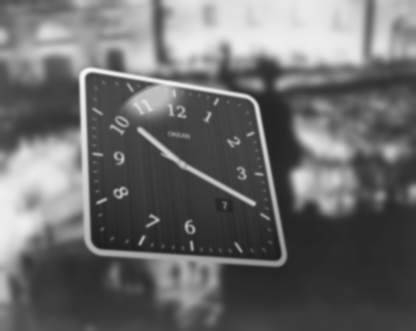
10 h 19 min 19 s
